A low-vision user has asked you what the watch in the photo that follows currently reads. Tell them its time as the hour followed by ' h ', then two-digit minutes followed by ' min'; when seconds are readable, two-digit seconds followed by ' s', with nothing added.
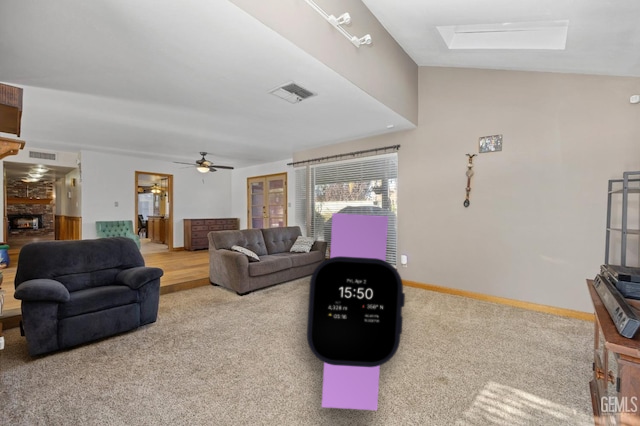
15 h 50 min
